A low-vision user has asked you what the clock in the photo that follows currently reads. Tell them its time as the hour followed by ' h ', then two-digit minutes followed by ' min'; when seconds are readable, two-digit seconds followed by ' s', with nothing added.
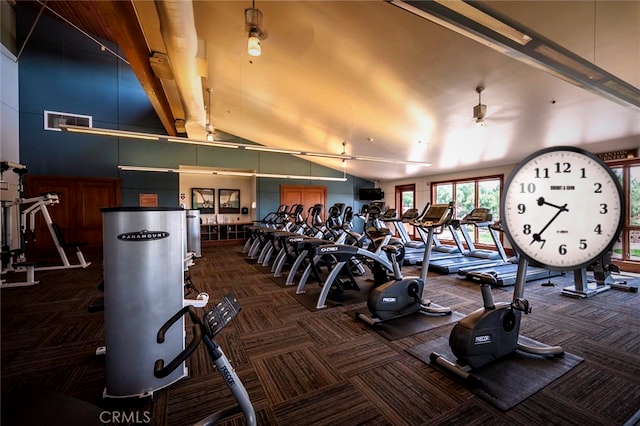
9 h 37 min
